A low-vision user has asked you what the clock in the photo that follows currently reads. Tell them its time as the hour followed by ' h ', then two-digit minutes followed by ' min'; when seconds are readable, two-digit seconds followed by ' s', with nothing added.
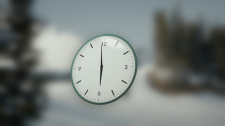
5 h 59 min
